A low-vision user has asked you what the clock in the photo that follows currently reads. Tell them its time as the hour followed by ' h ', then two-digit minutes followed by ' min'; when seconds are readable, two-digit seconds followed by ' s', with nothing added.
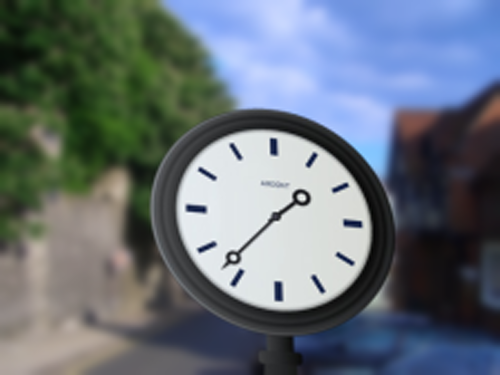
1 h 37 min
